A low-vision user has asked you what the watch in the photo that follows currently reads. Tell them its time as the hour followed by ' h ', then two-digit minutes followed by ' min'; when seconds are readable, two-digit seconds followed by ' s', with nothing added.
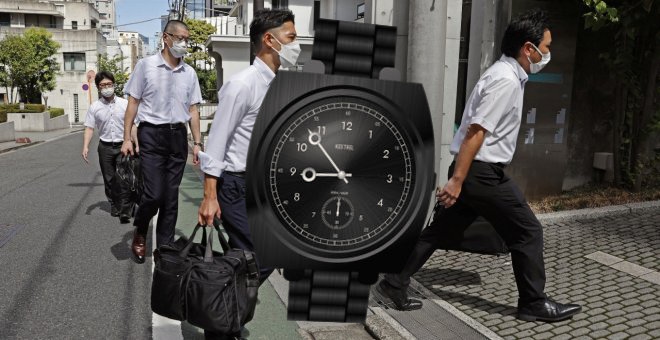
8 h 53 min
